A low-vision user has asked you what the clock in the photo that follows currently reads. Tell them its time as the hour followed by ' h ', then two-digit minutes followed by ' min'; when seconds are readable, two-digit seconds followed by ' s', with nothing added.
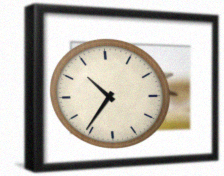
10 h 36 min
